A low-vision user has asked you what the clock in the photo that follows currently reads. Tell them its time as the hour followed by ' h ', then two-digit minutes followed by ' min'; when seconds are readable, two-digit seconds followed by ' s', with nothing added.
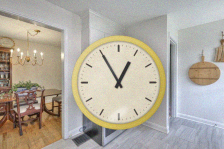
12 h 55 min
